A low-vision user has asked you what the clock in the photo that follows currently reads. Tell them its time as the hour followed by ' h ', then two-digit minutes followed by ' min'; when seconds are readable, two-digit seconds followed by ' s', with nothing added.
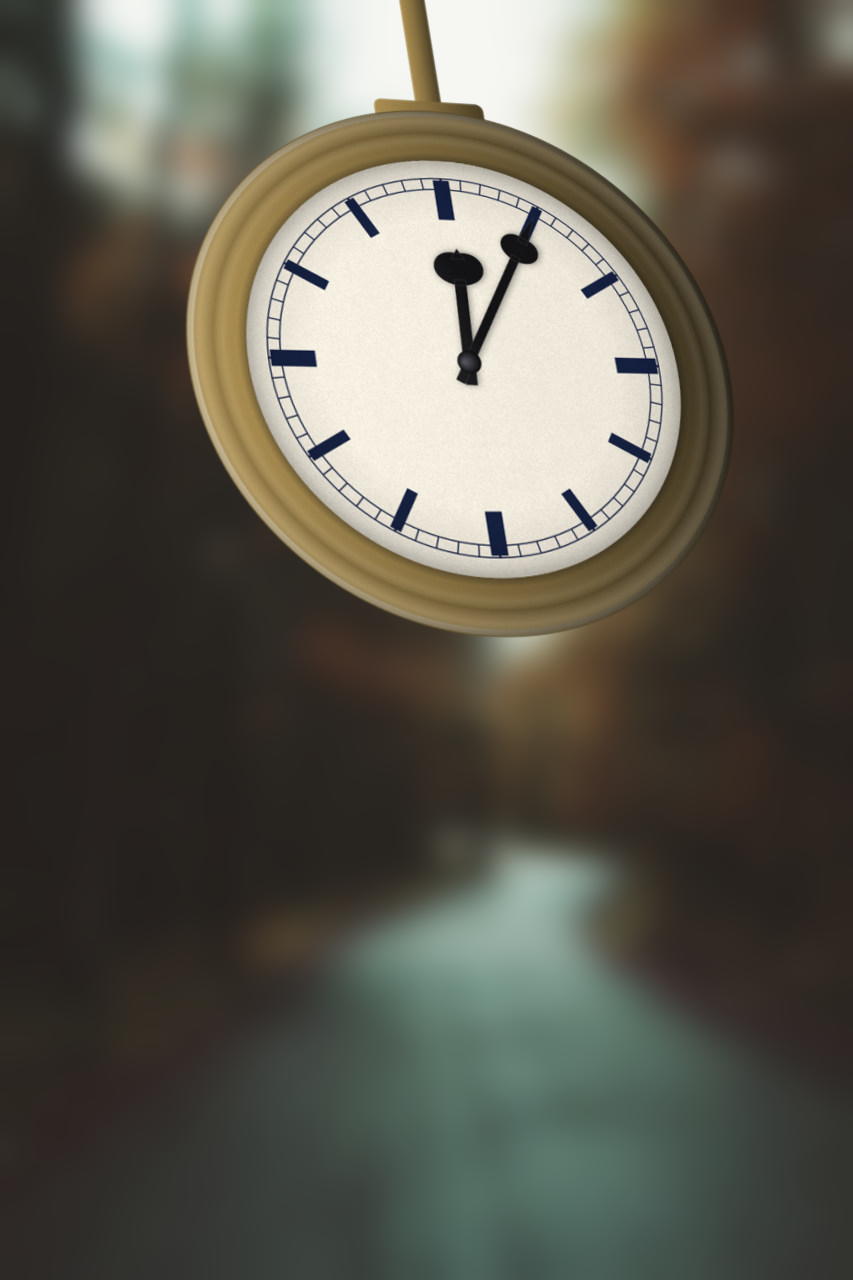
12 h 05 min
